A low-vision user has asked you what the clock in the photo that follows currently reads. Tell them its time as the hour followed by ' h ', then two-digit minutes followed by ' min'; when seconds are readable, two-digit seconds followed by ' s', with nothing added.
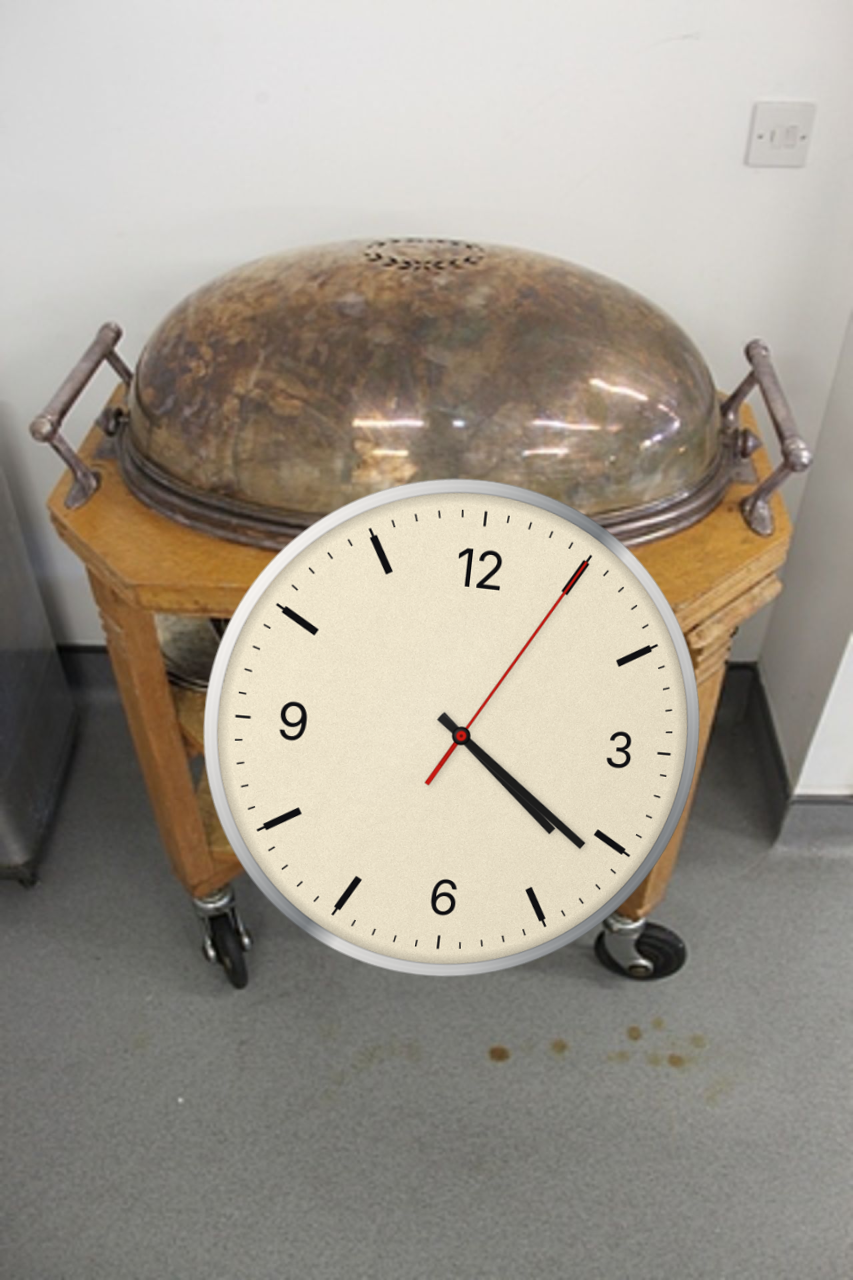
4 h 21 min 05 s
